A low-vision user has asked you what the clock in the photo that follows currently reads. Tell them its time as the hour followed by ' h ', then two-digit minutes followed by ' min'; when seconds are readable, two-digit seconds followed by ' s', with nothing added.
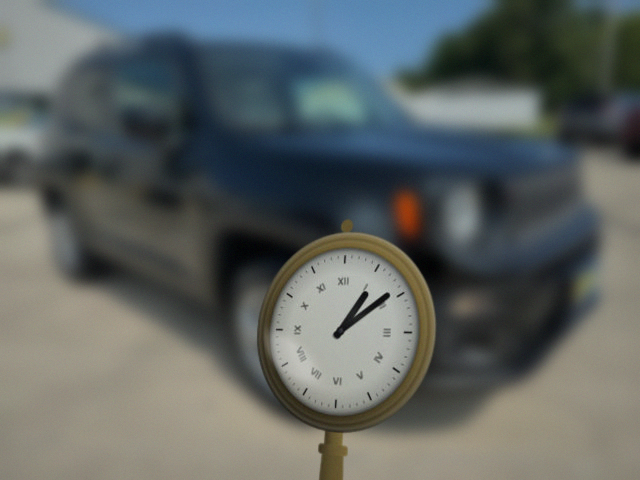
1 h 09 min
